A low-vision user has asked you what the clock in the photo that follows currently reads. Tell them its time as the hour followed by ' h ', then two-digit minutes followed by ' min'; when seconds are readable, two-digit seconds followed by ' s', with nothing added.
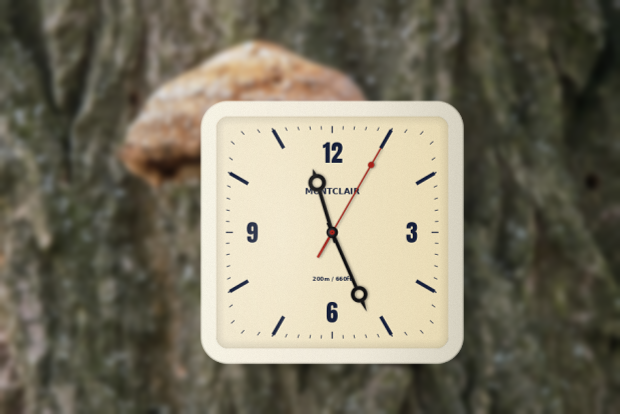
11 h 26 min 05 s
